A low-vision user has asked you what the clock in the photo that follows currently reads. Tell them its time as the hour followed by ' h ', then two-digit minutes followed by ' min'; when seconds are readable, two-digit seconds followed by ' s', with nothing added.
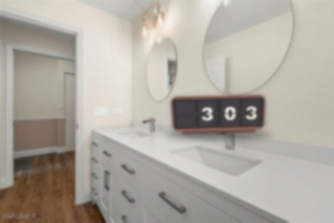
3 h 03 min
